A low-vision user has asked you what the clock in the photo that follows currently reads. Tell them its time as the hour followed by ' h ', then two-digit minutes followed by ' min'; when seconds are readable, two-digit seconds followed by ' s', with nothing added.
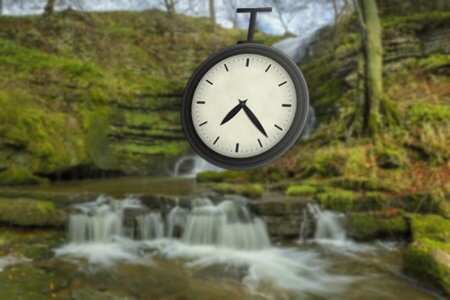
7 h 23 min
